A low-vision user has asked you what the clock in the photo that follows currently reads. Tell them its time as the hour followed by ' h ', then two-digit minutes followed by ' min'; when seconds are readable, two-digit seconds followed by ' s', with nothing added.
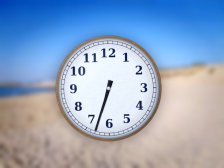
6 h 33 min
